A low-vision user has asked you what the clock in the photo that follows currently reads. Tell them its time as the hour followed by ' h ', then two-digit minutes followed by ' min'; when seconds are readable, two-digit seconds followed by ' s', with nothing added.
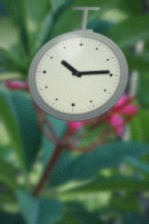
10 h 14 min
